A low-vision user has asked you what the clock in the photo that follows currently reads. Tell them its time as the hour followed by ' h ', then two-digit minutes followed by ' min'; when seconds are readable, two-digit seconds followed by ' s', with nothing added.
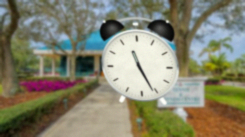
11 h 26 min
